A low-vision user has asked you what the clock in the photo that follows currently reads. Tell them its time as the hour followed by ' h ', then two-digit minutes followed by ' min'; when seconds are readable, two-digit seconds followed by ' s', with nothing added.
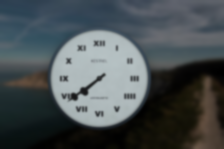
7 h 39 min
